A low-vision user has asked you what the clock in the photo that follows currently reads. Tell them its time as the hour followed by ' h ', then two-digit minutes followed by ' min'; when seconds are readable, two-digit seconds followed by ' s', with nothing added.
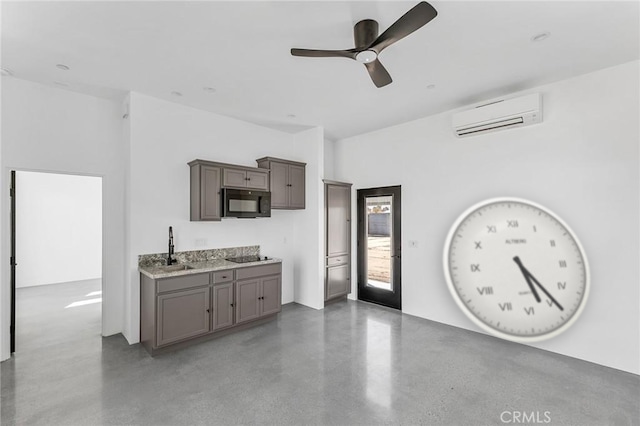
5 h 24 min
